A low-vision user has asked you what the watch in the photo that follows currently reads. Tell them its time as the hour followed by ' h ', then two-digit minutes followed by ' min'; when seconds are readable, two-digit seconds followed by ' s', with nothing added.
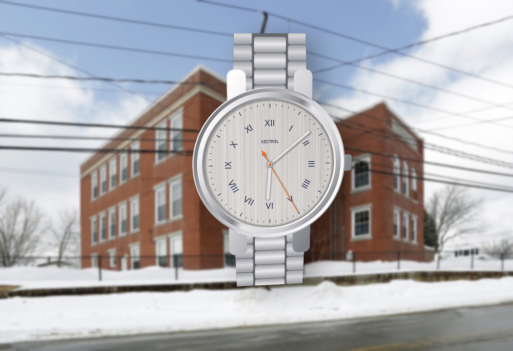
6 h 08 min 25 s
